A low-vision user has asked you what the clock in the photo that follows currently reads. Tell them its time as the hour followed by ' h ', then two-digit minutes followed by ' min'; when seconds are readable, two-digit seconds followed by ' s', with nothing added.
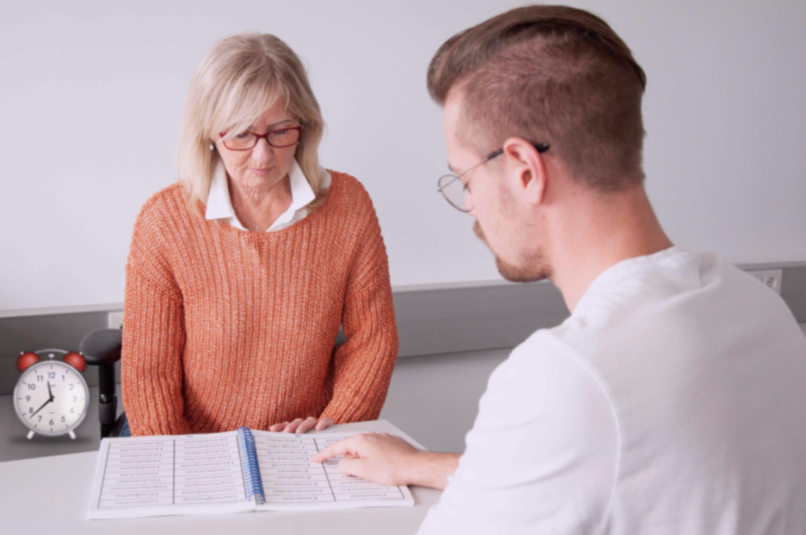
11 h 38 min
